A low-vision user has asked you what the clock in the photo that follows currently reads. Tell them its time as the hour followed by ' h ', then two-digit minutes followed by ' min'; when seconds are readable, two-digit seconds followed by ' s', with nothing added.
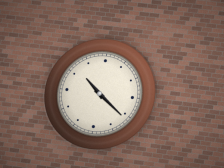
10 h 21 min
